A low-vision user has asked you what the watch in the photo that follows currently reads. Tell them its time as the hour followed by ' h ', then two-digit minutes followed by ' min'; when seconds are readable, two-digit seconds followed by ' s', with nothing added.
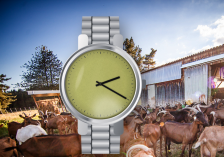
2 h 20 min
